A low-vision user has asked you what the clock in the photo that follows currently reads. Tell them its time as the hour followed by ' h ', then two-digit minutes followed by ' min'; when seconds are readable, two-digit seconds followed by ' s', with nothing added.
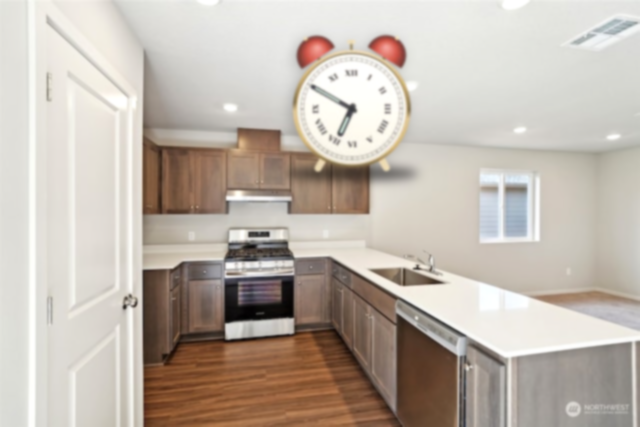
6 h 50 min
